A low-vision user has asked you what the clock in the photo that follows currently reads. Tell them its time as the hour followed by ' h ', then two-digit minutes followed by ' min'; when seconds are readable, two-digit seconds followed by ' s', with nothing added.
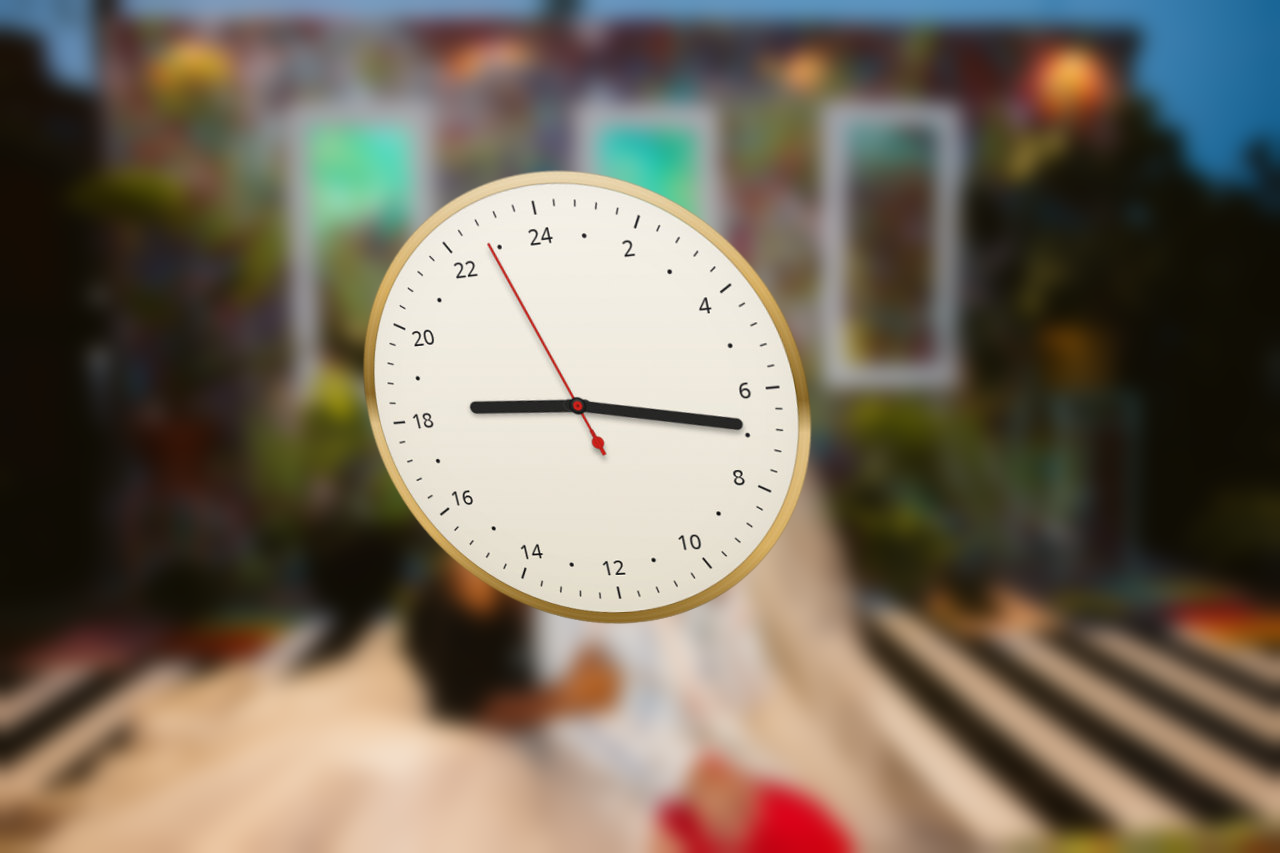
18 h 16 min 57 s
